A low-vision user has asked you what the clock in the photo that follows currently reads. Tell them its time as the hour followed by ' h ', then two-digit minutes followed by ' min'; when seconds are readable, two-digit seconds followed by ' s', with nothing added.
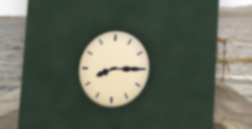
8 h 15 min
